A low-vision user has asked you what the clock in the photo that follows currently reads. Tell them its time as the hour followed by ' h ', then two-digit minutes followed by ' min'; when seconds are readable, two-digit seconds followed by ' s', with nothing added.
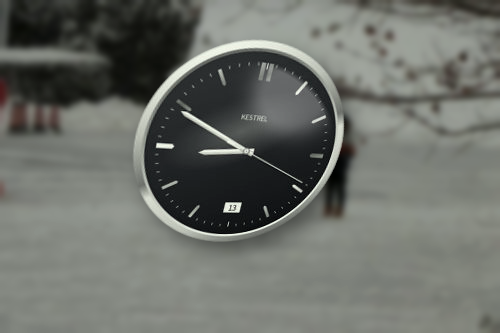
8 h 49 min 19 s
